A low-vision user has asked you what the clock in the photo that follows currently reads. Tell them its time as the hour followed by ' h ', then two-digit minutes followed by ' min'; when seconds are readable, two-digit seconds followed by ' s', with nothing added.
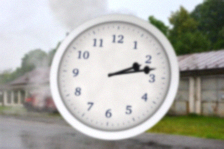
2 h 13 min
